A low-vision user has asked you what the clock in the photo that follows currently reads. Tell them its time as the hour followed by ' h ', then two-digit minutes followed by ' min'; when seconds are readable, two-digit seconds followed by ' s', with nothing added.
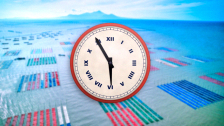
5 h 55 min
